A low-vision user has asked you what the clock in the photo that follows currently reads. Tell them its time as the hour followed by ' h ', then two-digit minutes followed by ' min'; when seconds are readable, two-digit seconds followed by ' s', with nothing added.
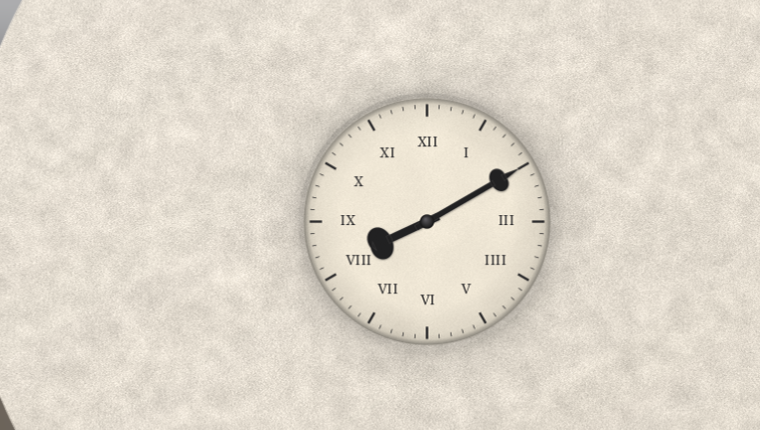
8 h 10 min
